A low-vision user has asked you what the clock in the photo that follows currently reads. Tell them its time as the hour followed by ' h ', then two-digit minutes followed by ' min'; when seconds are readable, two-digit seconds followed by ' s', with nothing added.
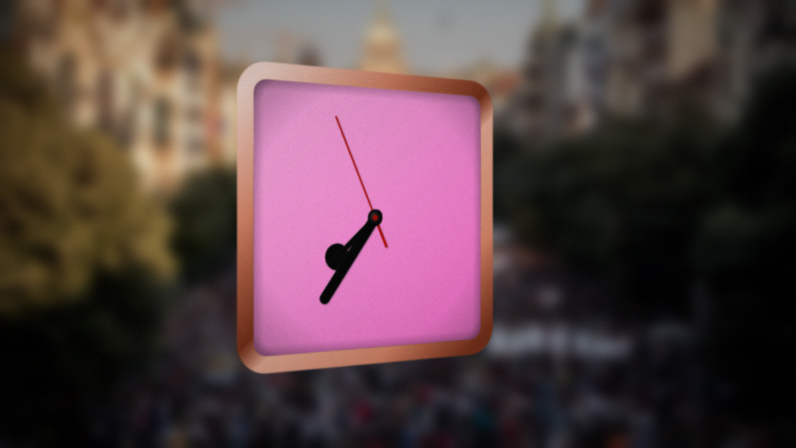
7 h 35 min 56 s
